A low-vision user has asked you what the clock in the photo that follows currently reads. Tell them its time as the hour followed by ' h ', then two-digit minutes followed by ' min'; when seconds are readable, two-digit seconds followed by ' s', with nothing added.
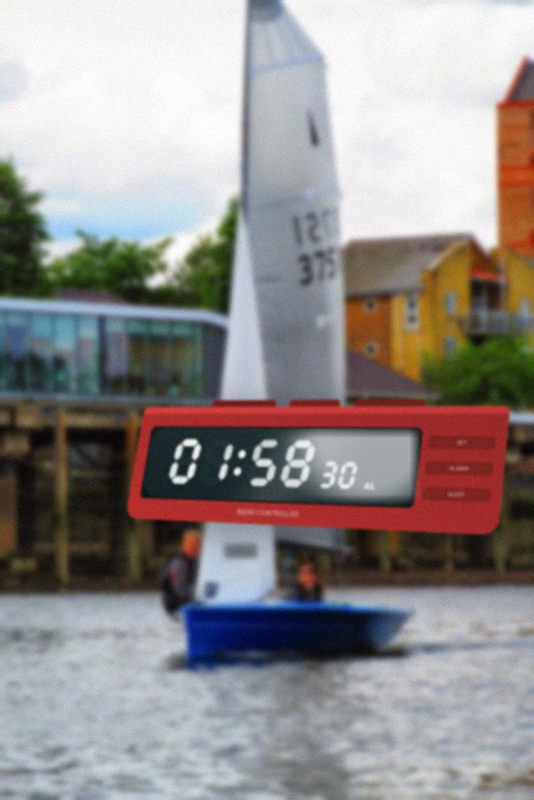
1 h 58 min 30 s
